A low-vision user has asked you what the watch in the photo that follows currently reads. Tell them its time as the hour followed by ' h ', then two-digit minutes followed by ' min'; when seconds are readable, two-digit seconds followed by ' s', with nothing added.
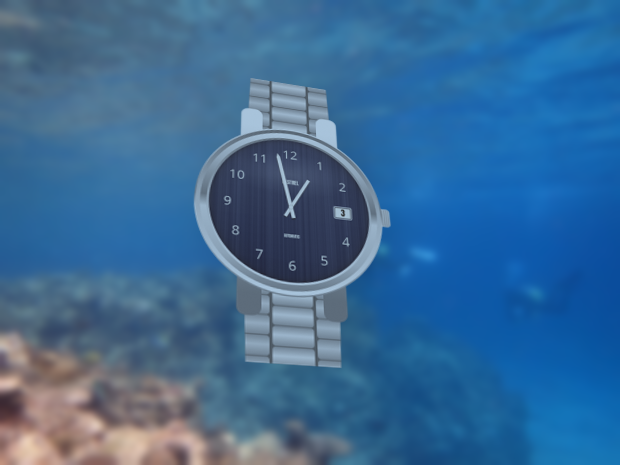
12 h 58 min
